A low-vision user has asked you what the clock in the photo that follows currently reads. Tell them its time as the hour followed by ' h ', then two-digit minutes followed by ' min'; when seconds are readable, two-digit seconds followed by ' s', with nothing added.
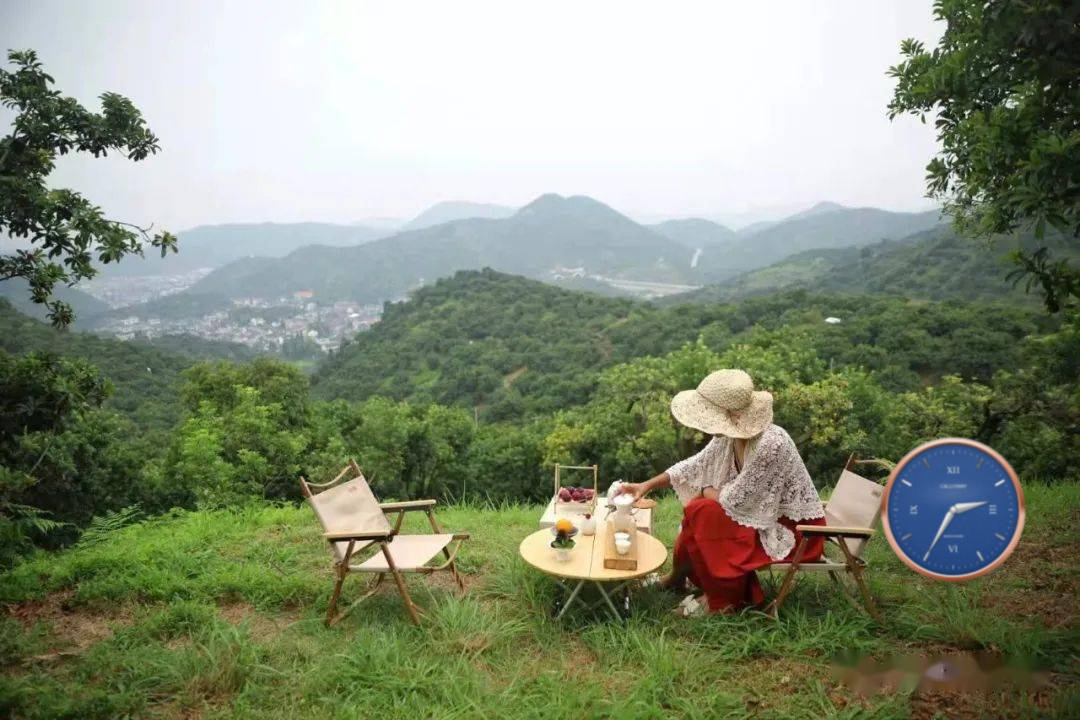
2 h 35 min
